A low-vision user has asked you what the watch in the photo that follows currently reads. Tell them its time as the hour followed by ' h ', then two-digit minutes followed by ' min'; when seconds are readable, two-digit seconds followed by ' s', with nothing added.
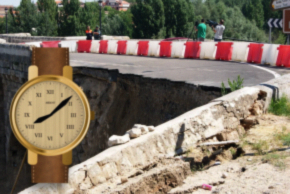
8 h 08 min
